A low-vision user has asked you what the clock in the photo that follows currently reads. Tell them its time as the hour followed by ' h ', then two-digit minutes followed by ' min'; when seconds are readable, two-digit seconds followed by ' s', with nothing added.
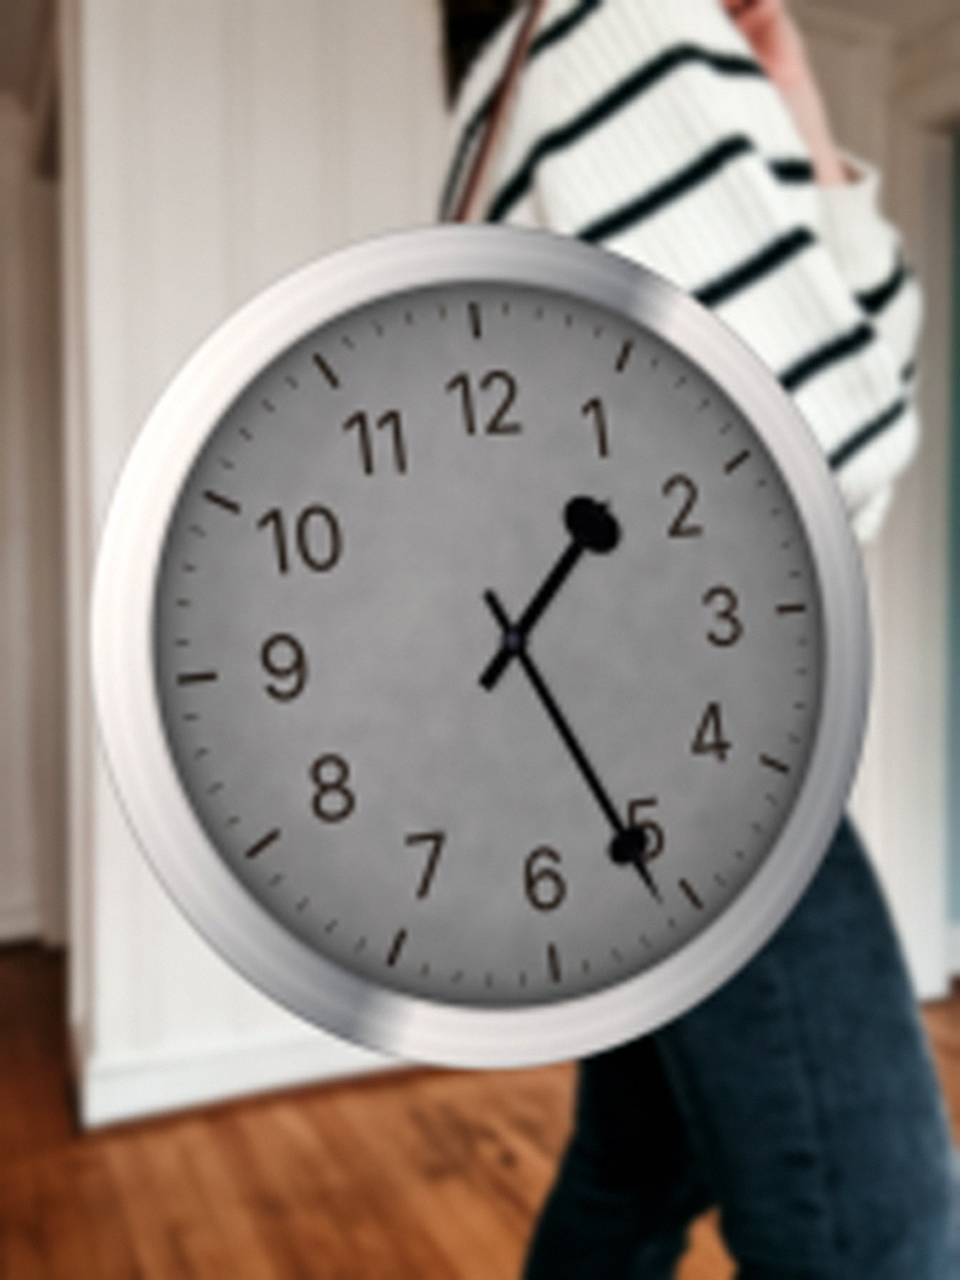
1 h 26 min
